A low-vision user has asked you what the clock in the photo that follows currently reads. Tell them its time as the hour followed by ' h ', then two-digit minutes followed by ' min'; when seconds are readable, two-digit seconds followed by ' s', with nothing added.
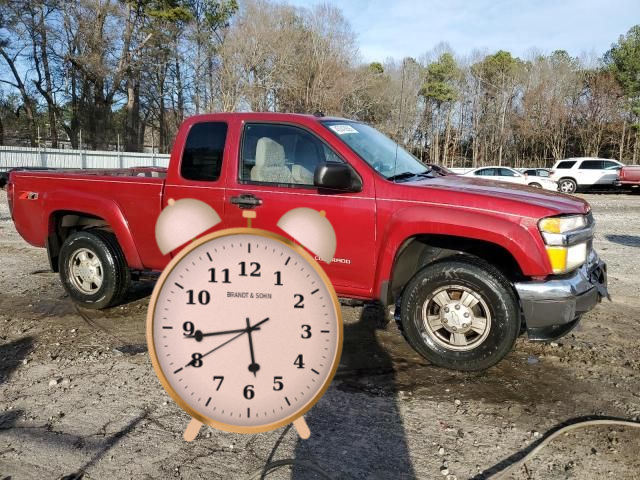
5 h 43 min 40 s
